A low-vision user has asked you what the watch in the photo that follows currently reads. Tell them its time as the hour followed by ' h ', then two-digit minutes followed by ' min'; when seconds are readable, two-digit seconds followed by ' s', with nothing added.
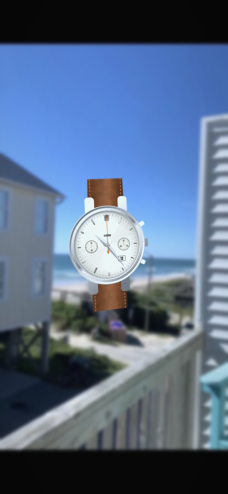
10 h 24 min
